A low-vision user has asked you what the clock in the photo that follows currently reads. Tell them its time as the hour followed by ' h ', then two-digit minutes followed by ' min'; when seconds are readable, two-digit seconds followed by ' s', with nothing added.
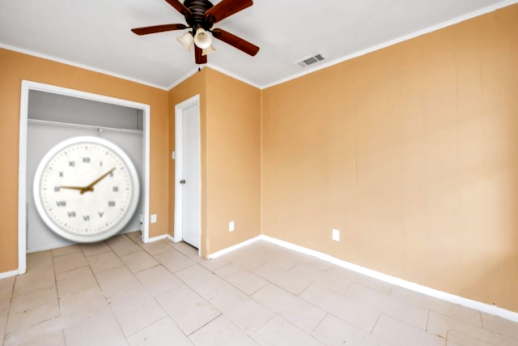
9 h 09 min
